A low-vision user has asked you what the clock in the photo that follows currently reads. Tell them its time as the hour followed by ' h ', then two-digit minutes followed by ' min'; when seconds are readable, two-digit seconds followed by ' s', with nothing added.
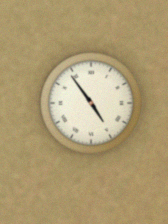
4 h 54 min
